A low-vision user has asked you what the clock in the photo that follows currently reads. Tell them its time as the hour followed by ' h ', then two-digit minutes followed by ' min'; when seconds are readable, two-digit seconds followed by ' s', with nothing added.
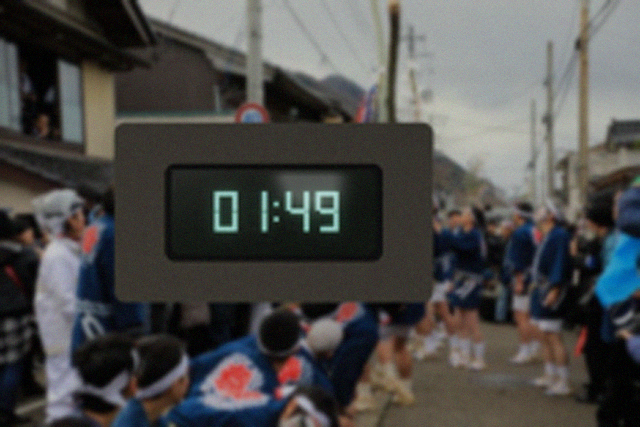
1 h 49 min
